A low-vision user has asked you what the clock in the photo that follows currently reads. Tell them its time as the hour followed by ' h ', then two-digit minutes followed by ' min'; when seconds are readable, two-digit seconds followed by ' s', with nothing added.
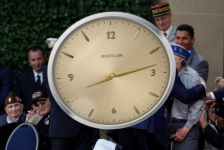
8 h 13 min
